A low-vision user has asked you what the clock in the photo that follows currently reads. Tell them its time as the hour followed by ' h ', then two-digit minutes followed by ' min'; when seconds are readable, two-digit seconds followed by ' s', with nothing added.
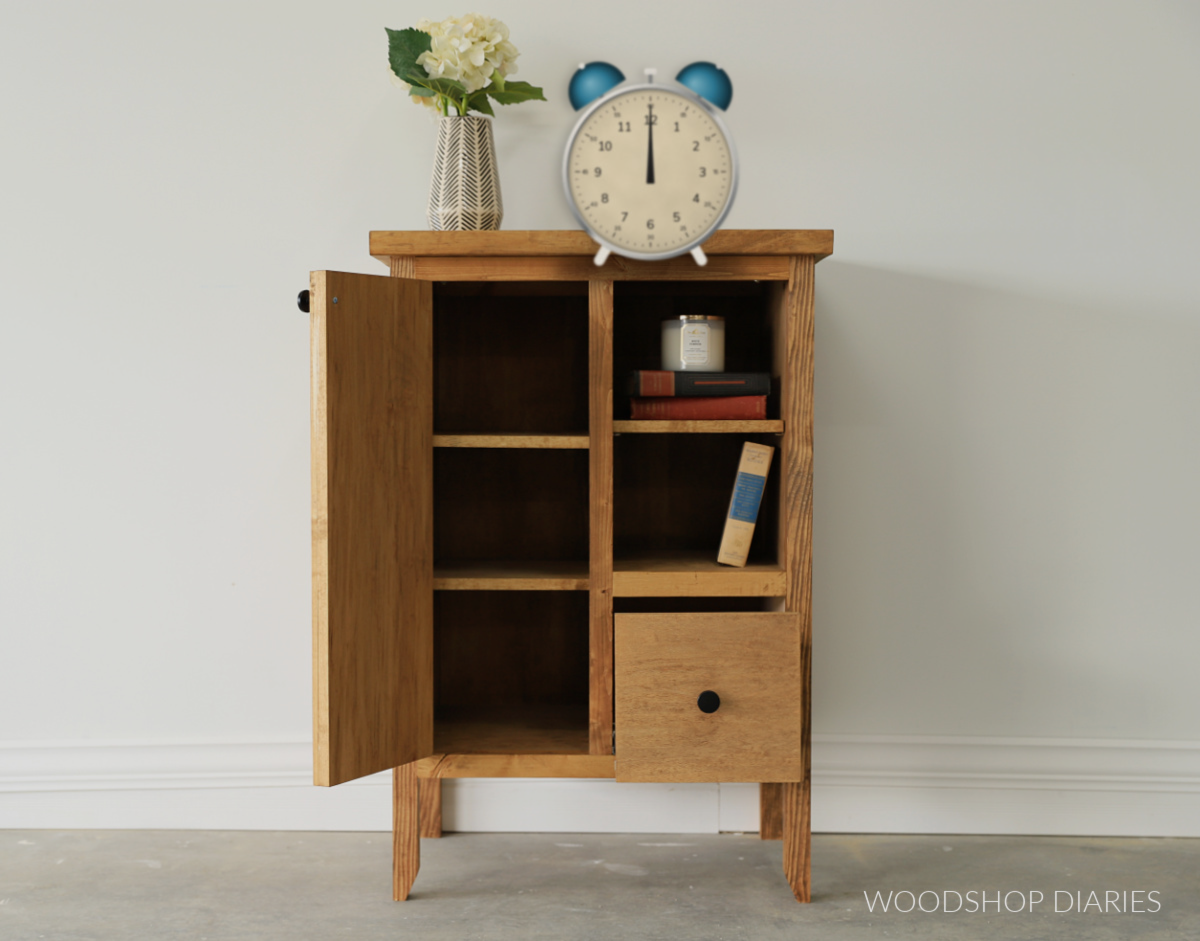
12 h 00 min
